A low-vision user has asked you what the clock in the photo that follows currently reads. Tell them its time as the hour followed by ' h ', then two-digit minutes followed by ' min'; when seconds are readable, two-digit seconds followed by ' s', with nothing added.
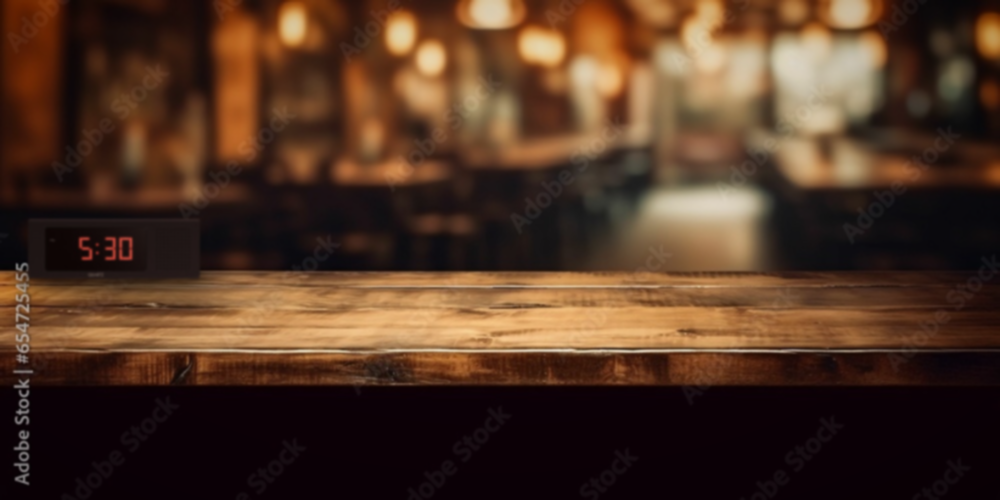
5 h 30 min
